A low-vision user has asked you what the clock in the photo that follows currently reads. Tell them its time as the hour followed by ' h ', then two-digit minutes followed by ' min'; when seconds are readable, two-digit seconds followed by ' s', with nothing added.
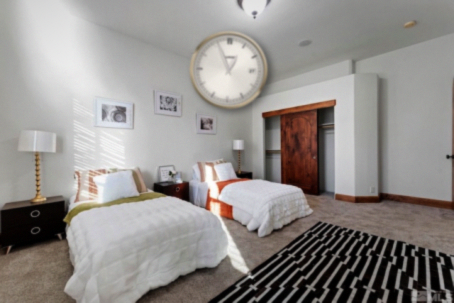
12 h 56 min
